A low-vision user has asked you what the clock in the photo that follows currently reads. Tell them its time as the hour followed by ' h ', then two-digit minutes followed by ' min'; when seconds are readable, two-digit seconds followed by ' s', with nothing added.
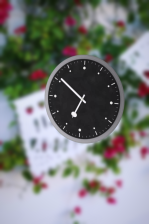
6 h 51 min
